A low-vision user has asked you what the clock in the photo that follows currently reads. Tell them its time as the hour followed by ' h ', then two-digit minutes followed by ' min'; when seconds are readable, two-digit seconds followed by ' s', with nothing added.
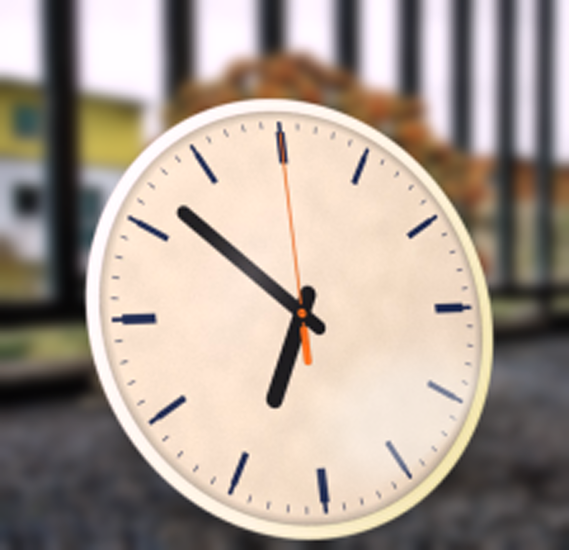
6 h 52 min 00 s
